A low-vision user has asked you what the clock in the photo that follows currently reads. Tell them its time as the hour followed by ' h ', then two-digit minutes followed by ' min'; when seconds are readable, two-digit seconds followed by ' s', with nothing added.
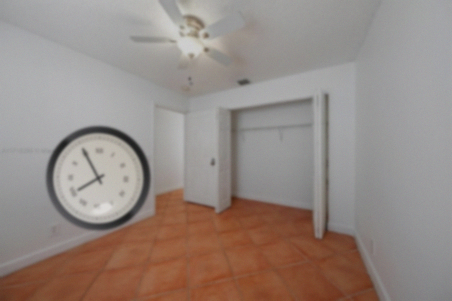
7 h 55 min
